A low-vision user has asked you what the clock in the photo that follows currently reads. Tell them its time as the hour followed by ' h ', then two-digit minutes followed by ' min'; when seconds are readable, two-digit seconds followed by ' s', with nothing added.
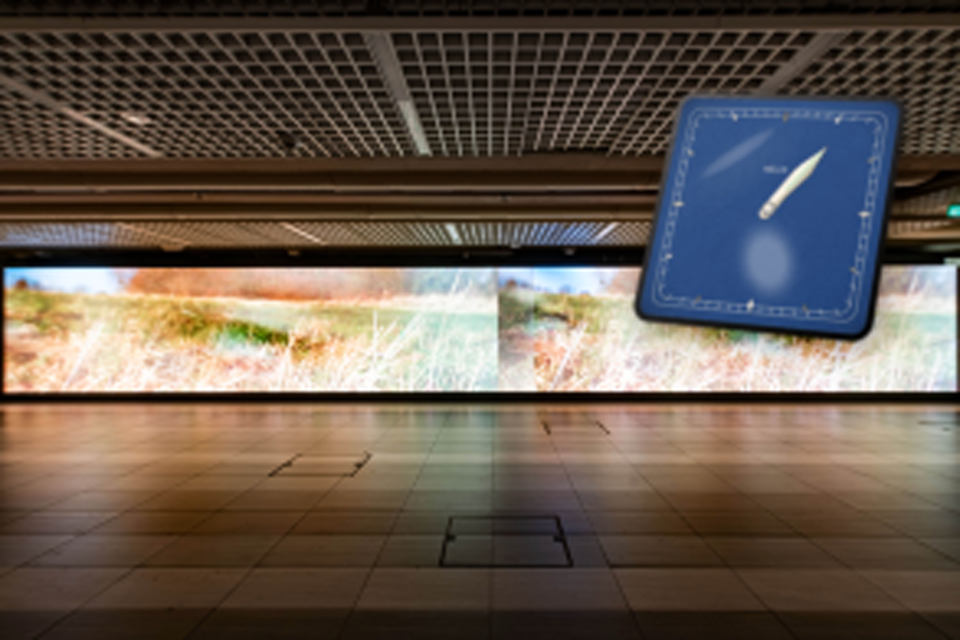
1 h 06 min
